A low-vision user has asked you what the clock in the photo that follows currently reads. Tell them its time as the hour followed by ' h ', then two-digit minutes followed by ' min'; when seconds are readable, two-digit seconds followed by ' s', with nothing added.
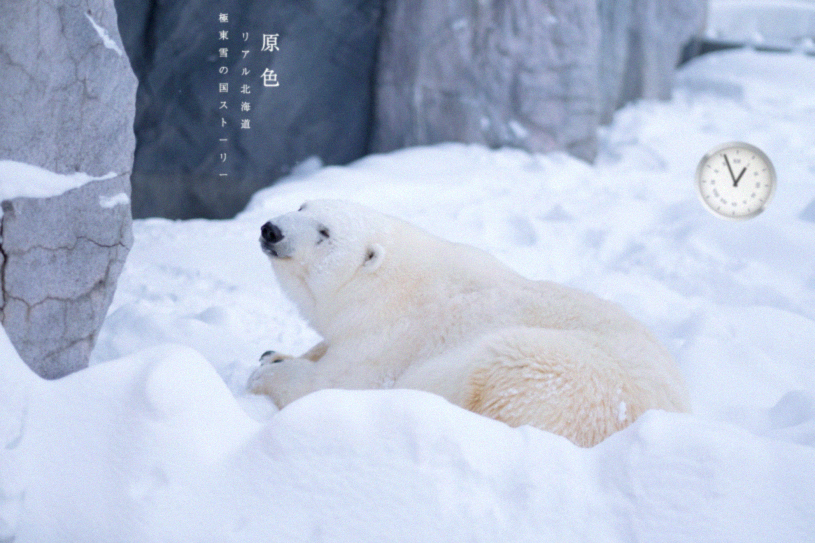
12 h 56 min
